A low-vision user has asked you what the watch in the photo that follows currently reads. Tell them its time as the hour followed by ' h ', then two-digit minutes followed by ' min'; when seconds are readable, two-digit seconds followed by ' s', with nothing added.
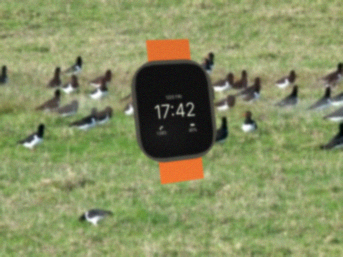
17 h 42 min
